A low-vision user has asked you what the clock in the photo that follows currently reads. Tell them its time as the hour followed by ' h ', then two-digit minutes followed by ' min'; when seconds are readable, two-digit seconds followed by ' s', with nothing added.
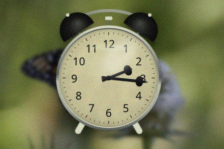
2 h 16 min
